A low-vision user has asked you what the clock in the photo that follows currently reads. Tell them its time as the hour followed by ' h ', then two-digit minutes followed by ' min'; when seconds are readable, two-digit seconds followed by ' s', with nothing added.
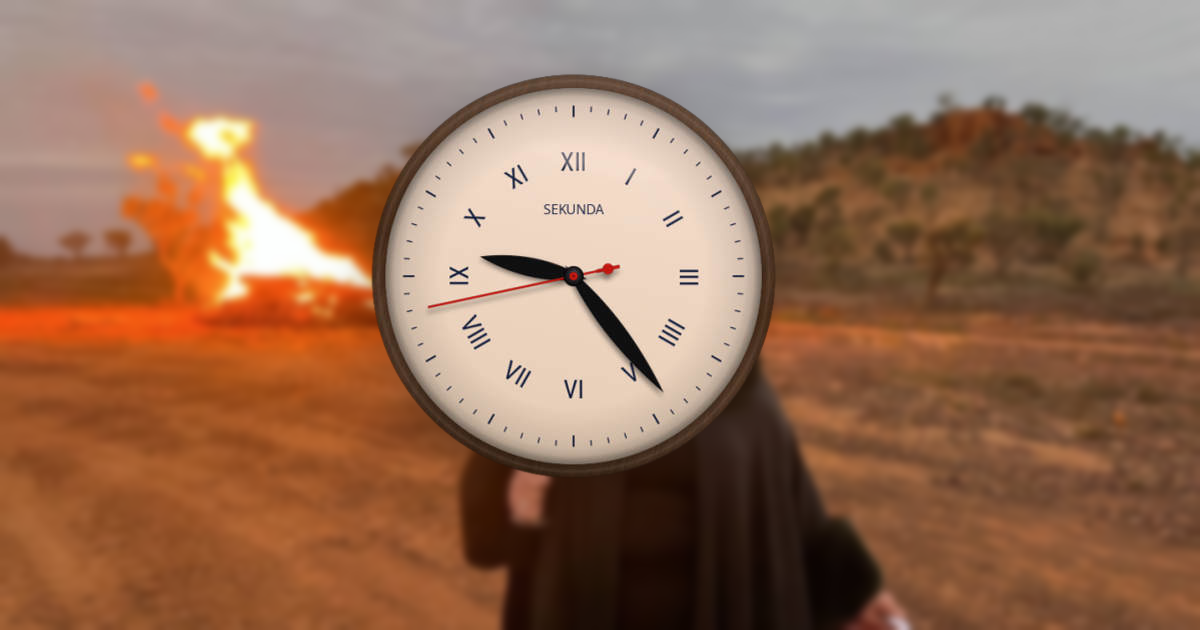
9 h 23 min 43 s
